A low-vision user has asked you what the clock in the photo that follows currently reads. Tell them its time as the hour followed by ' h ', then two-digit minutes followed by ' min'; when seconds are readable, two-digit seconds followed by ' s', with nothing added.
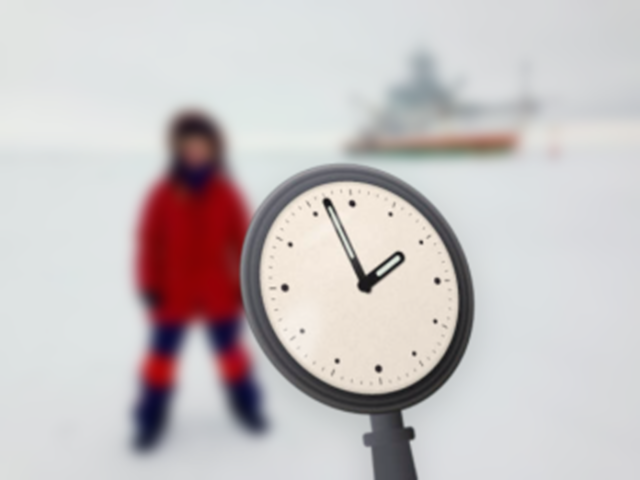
1 h 57 min
